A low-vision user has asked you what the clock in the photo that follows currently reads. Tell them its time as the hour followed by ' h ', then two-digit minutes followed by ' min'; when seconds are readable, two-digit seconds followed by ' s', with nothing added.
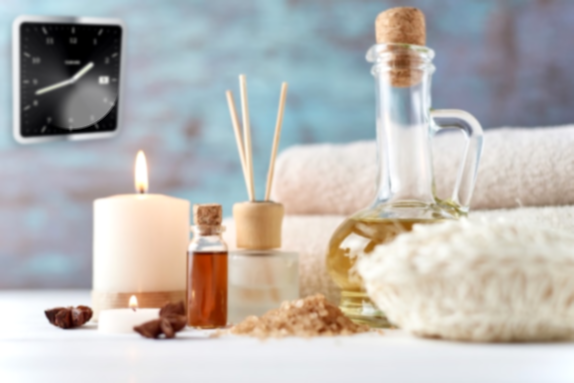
1 h 42 min
